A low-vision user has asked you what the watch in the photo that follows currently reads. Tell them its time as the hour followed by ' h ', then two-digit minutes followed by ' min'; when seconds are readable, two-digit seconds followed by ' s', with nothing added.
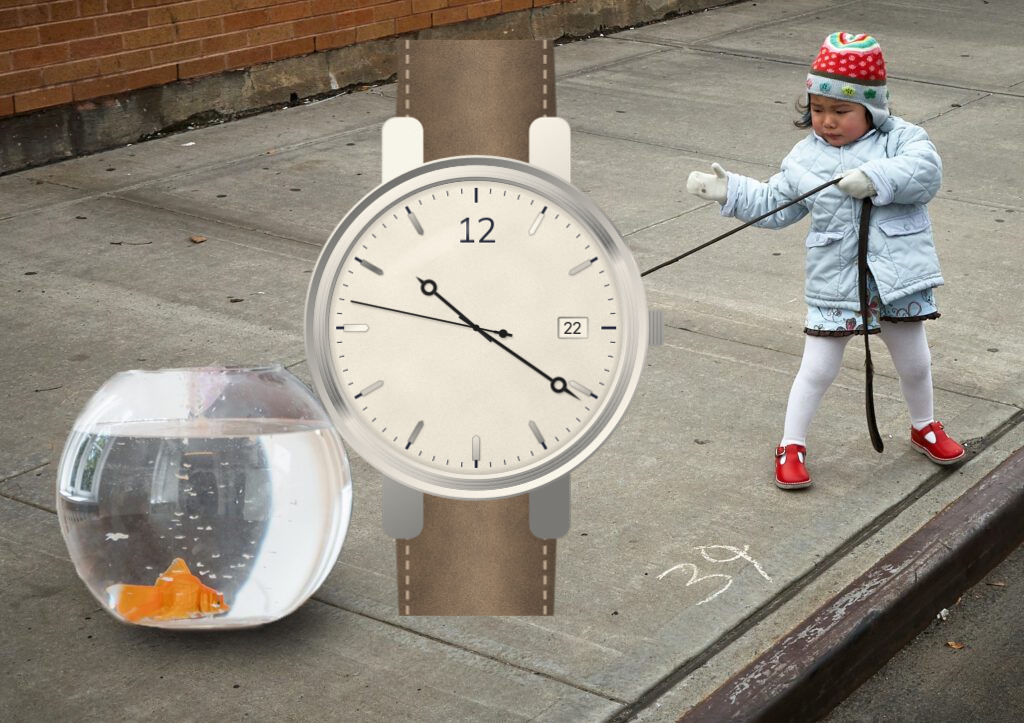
10 h 20 min 47 s
